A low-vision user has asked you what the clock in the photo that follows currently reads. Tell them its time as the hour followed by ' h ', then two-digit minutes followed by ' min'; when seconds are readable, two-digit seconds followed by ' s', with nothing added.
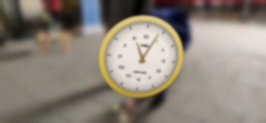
11 h 04 min
